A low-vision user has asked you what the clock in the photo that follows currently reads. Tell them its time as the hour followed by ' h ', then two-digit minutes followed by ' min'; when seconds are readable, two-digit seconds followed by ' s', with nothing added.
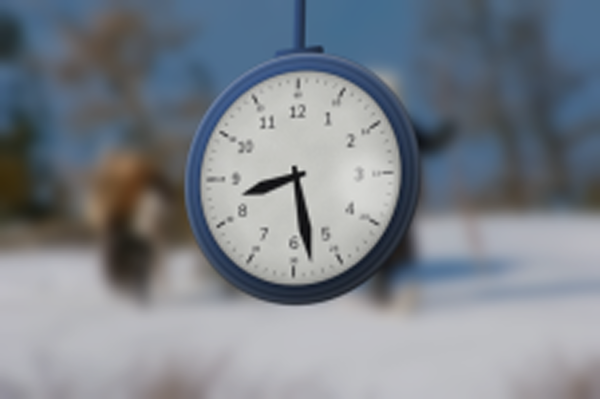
8 h 28 min
